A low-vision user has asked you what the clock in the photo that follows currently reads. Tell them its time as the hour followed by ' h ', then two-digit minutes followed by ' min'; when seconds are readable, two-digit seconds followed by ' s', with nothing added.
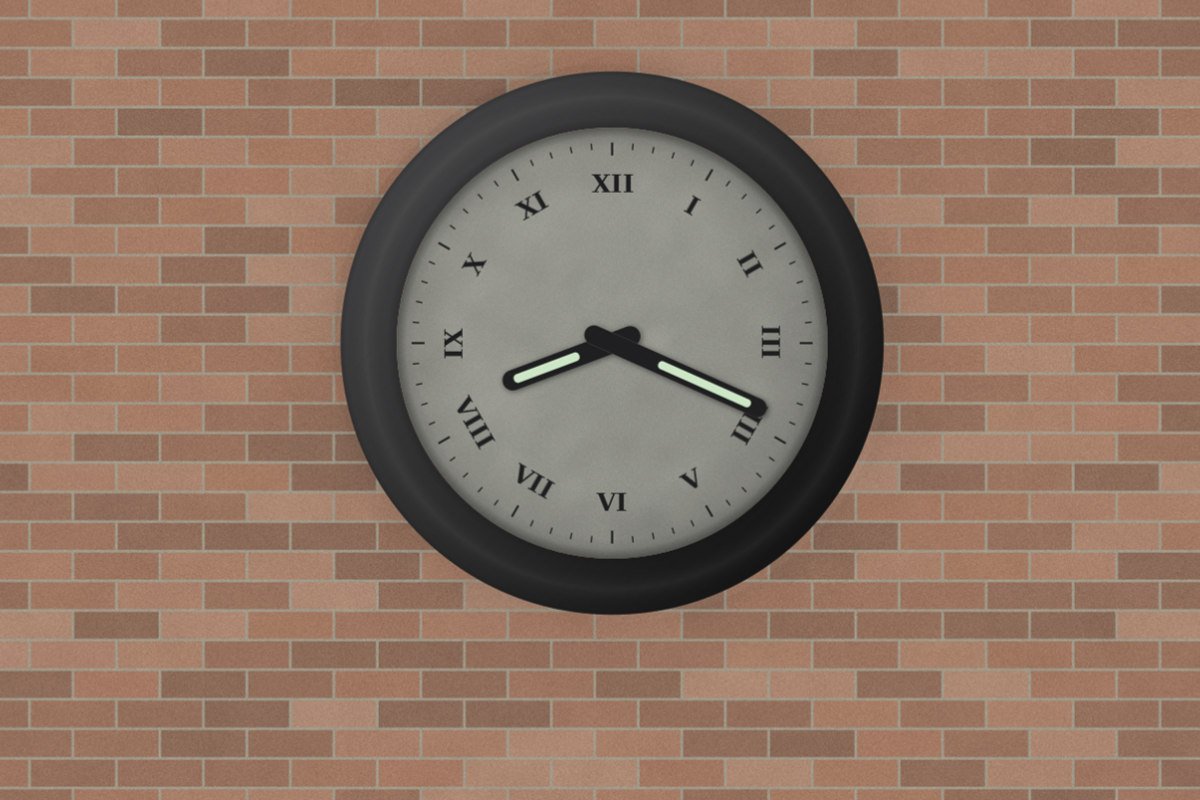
8 h 19 min
